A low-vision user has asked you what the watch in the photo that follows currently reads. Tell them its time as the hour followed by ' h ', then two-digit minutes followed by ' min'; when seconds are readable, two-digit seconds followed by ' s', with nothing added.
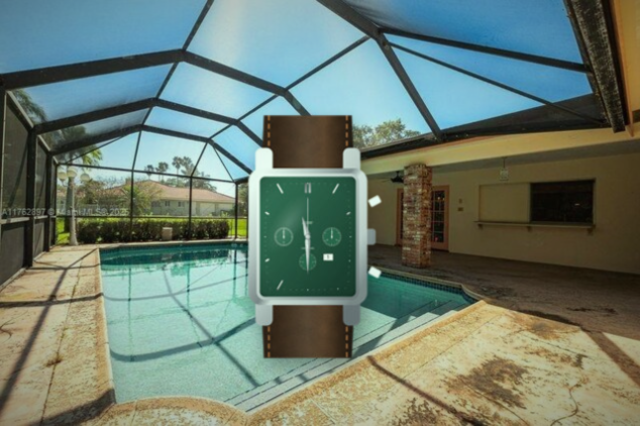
11 h 30 min
